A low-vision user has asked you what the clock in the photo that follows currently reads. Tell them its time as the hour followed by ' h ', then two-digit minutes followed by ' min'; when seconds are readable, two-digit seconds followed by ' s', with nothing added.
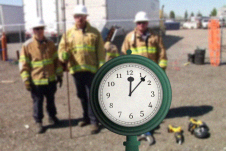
12 h 07 min
